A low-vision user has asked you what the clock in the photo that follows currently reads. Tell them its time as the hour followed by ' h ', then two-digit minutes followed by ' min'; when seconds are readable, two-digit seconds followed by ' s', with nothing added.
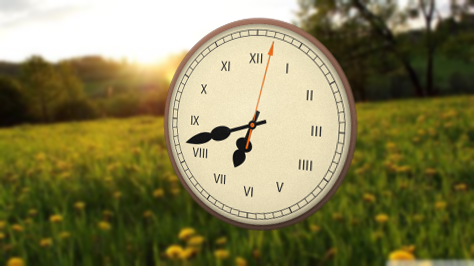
6 h 42 min 02 s
